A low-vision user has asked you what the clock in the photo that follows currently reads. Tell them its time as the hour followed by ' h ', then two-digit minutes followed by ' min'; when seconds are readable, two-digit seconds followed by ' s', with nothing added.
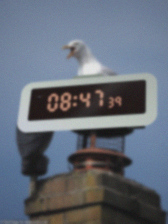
8 h 47 min
